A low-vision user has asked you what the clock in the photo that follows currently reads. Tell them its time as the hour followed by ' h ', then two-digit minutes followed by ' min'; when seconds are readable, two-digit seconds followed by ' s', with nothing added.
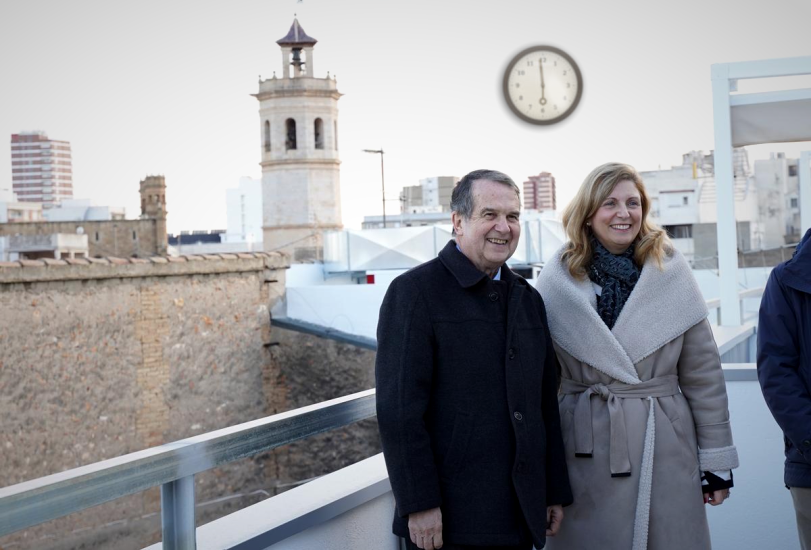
5 h 59 min
